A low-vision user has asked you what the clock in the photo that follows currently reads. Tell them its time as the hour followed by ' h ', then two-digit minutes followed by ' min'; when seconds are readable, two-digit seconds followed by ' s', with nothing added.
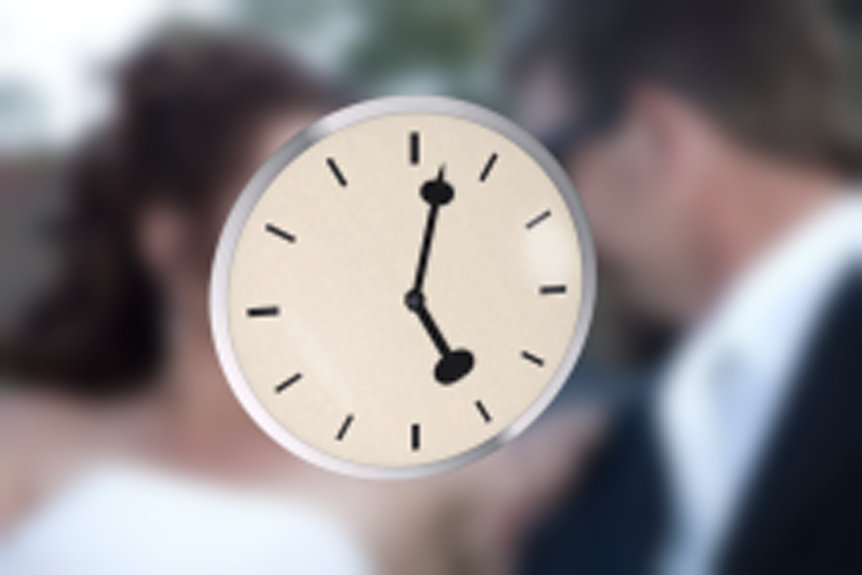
5 h 02 min
